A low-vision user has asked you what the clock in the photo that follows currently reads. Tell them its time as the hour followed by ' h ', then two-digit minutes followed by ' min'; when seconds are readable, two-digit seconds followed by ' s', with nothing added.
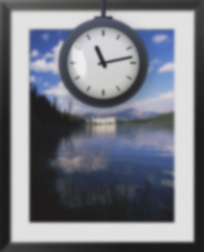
11 h 13 min
